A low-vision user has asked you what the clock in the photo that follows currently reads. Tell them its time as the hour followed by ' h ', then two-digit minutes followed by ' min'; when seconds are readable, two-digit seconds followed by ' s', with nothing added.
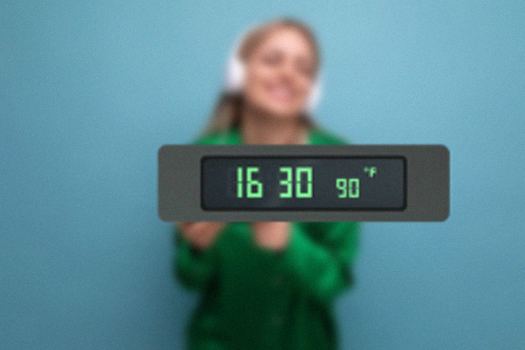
16 h 30 min
